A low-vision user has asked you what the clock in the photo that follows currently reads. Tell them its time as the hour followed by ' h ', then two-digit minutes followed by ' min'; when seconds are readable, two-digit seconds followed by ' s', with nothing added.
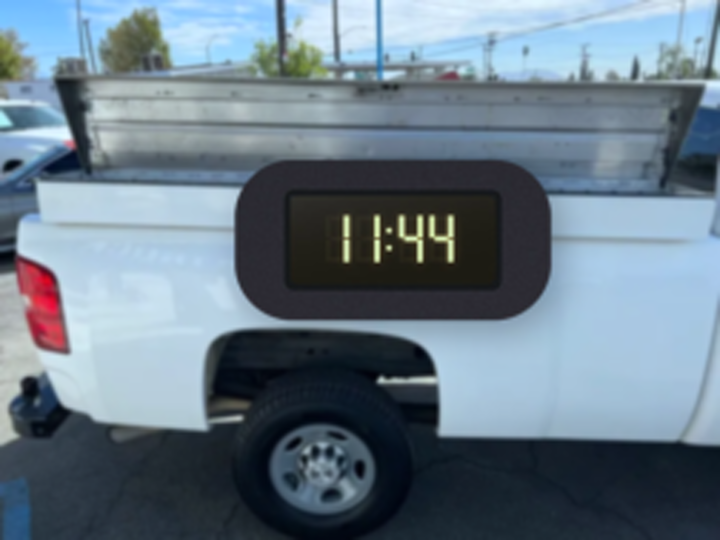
11 h 44 min
